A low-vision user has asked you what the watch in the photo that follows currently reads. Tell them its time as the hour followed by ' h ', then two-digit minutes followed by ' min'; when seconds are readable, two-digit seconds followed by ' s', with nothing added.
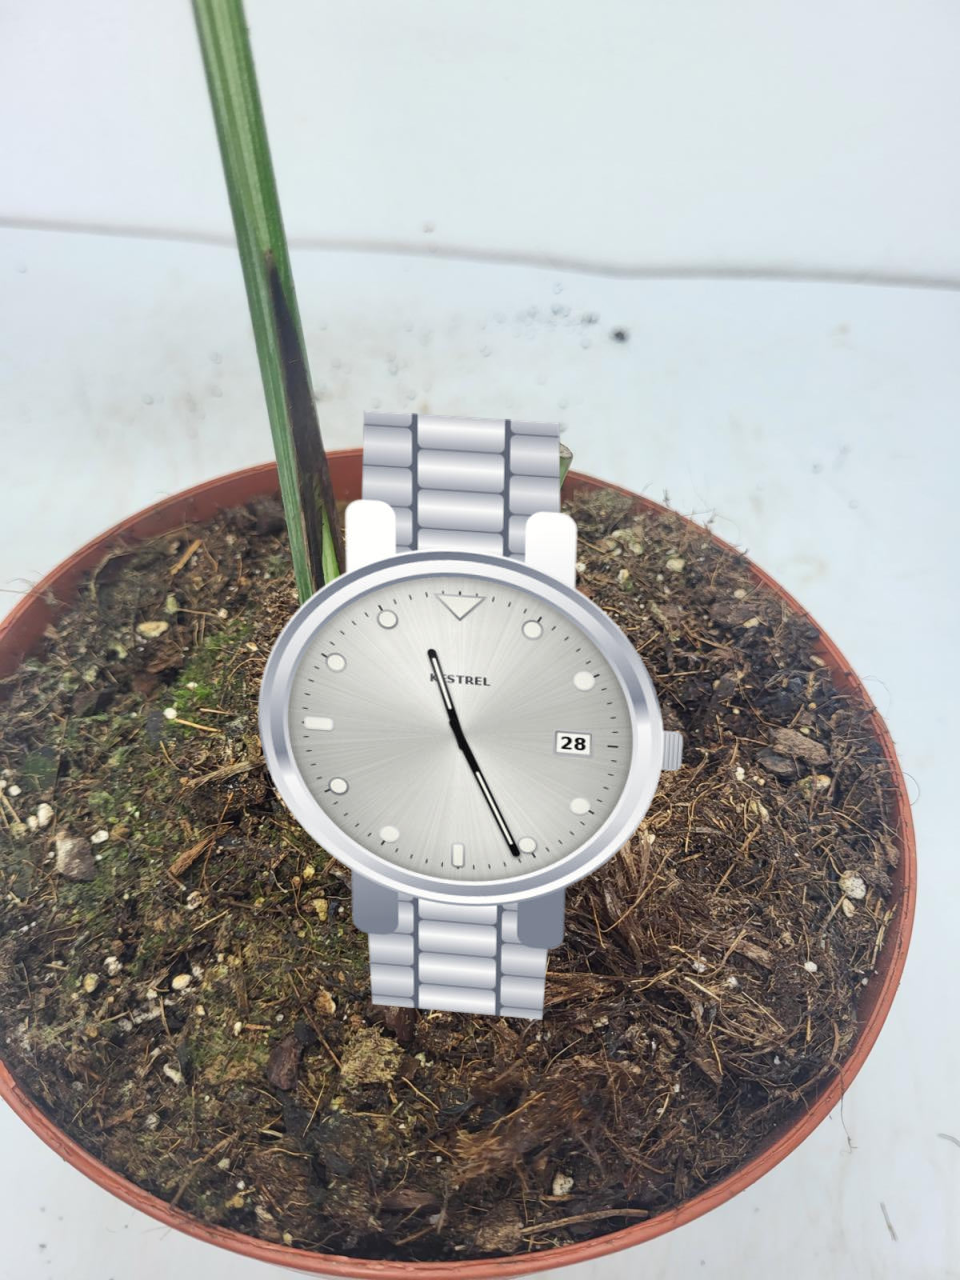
11 h 26 min
